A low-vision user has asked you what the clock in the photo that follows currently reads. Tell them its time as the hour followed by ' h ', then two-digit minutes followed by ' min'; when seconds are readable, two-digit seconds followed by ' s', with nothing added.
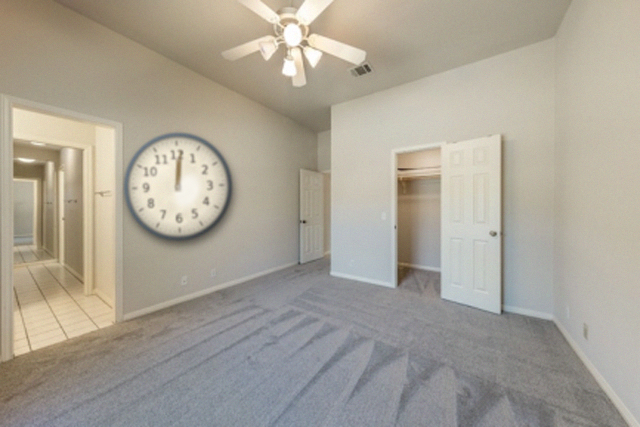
12 h 01 min
